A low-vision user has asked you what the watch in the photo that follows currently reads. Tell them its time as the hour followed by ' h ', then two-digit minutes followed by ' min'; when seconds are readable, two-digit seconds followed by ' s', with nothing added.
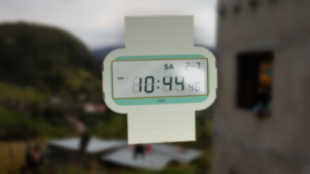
10 h 44 min
